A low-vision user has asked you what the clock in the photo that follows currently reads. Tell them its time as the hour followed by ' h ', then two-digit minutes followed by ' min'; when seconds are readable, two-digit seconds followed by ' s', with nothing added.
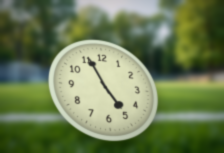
4 h 56 min
